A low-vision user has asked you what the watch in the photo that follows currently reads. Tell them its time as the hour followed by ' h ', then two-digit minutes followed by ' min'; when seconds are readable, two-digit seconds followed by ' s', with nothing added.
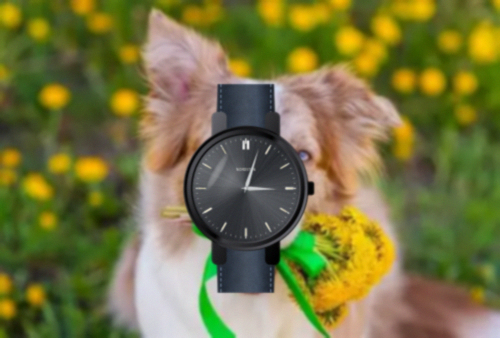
3 h 03 min
